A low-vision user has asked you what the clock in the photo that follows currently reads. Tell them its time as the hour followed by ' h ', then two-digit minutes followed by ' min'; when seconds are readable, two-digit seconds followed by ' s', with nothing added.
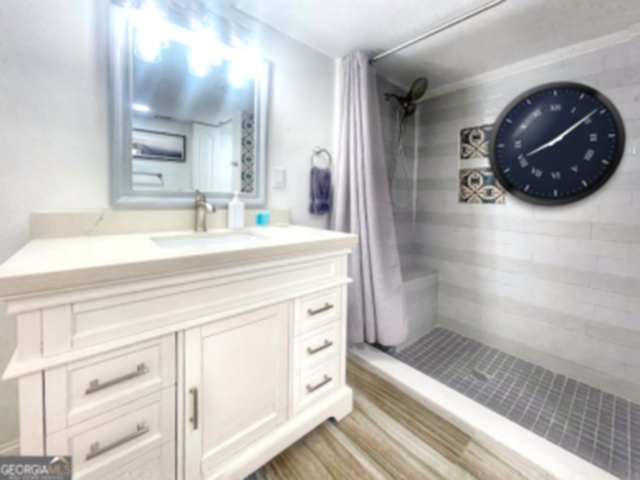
8 h 09 min
